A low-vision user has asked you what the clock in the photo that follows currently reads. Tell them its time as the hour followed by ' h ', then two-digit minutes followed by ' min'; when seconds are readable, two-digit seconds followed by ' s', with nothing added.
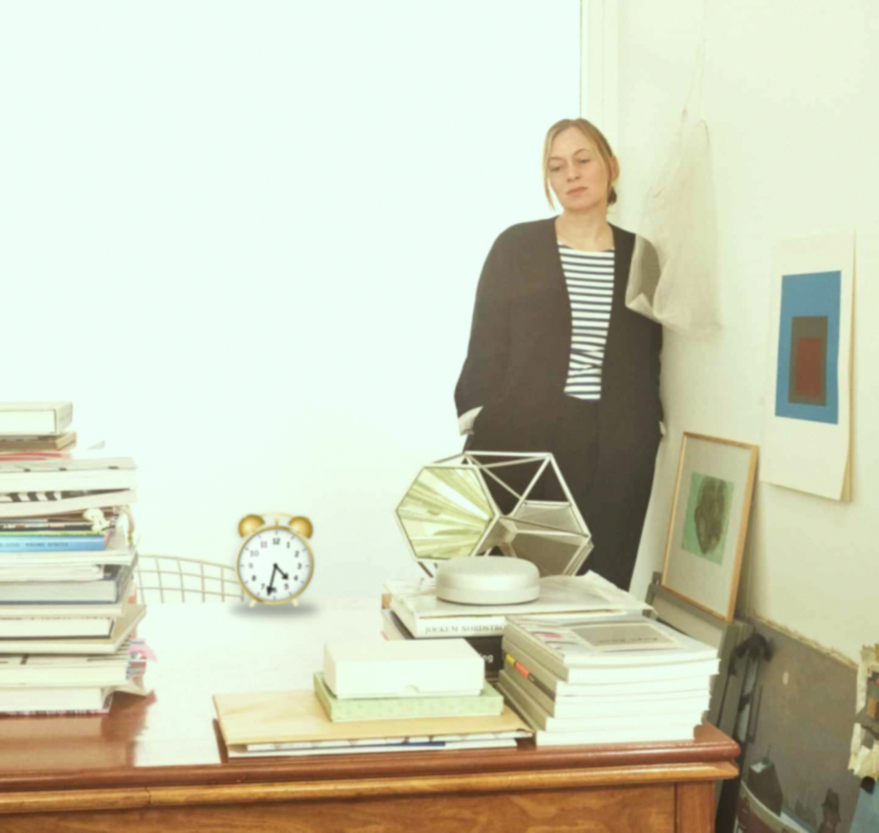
4 h 32 min
